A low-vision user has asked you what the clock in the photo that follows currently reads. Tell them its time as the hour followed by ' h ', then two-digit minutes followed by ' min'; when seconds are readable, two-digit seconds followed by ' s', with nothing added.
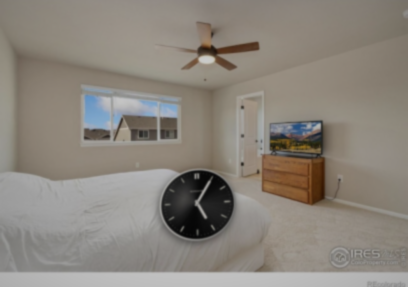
5 h 05 min
